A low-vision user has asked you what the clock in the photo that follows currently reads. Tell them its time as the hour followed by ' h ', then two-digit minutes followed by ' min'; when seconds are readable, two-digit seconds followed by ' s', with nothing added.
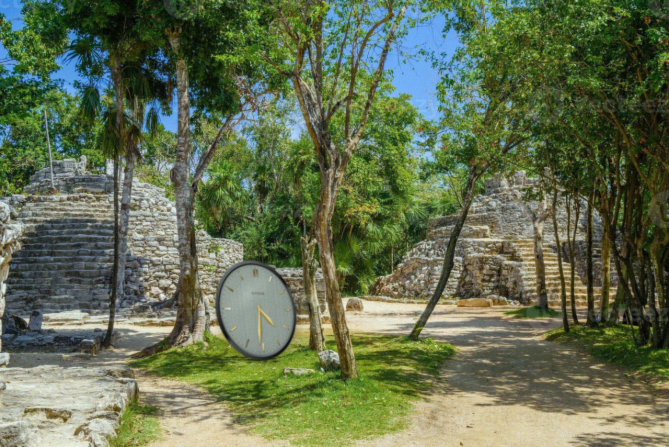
4 h 31 min
